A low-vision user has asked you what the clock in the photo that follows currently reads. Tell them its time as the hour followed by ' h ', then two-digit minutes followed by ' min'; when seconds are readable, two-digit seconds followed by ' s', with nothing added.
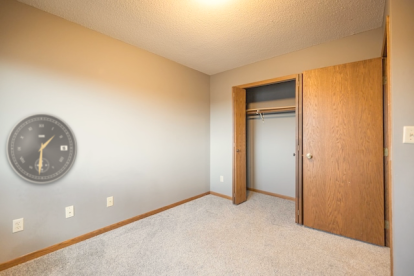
1 h 31 min
